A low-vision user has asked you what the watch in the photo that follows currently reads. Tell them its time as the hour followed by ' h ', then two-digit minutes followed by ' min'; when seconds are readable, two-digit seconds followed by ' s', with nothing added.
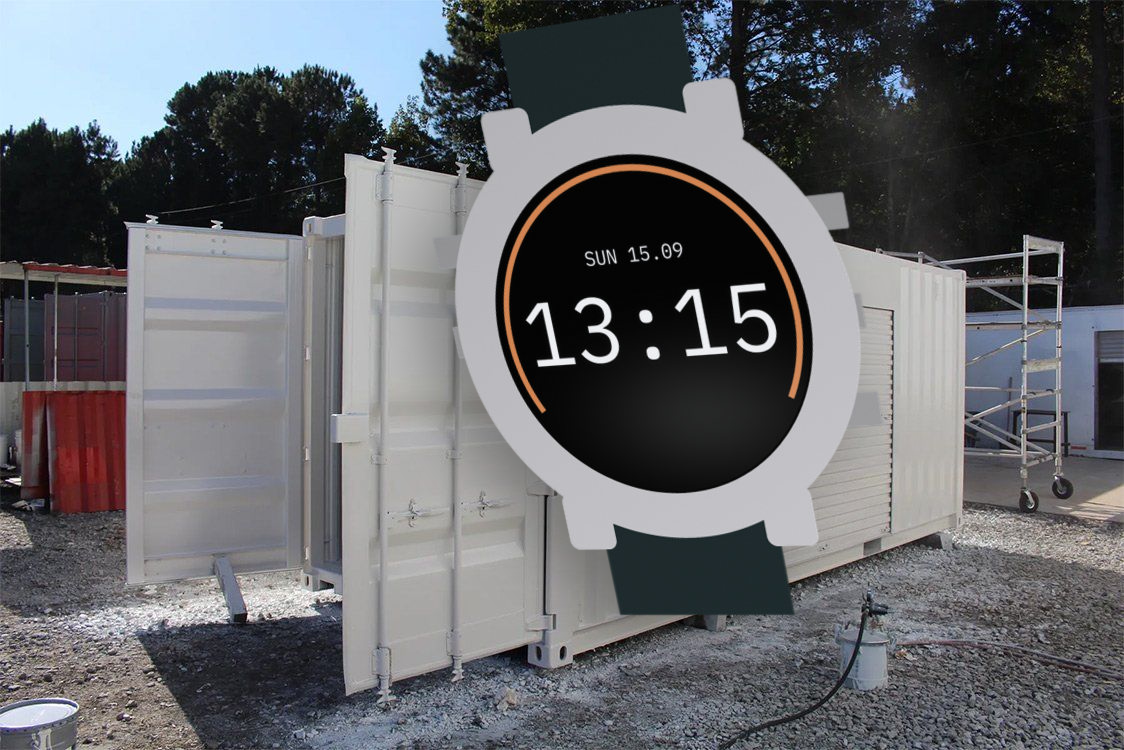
13 h 15 min
